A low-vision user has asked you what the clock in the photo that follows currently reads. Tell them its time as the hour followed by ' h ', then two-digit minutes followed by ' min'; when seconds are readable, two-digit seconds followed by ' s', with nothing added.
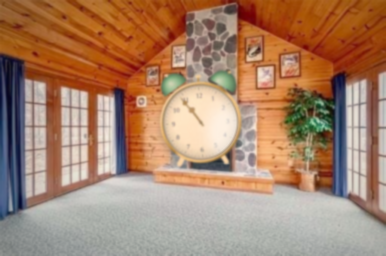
10 h 54 min
